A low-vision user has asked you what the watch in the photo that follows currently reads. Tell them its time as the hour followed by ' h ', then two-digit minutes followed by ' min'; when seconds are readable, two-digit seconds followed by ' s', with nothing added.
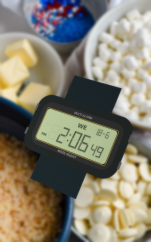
2 h 06 min 49 s
